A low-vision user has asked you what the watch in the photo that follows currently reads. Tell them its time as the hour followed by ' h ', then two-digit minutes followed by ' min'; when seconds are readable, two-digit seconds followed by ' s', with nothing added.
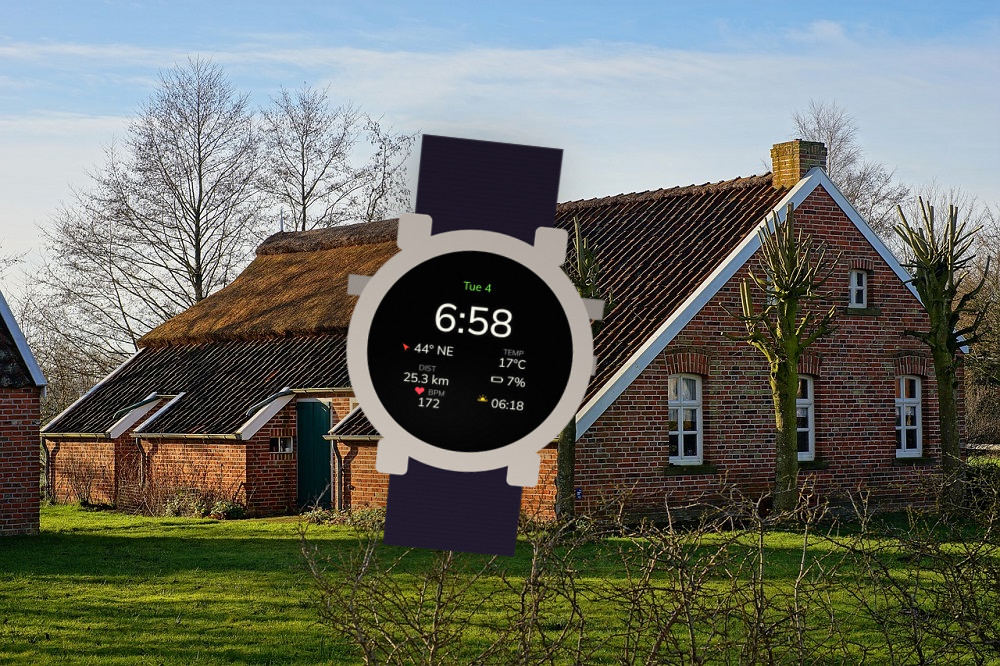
6 h 58 min
